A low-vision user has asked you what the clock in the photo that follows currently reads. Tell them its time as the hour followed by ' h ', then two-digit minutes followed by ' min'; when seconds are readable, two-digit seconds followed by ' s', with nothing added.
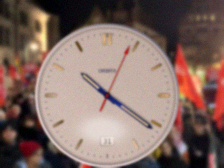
10 h 21 min 04 s
